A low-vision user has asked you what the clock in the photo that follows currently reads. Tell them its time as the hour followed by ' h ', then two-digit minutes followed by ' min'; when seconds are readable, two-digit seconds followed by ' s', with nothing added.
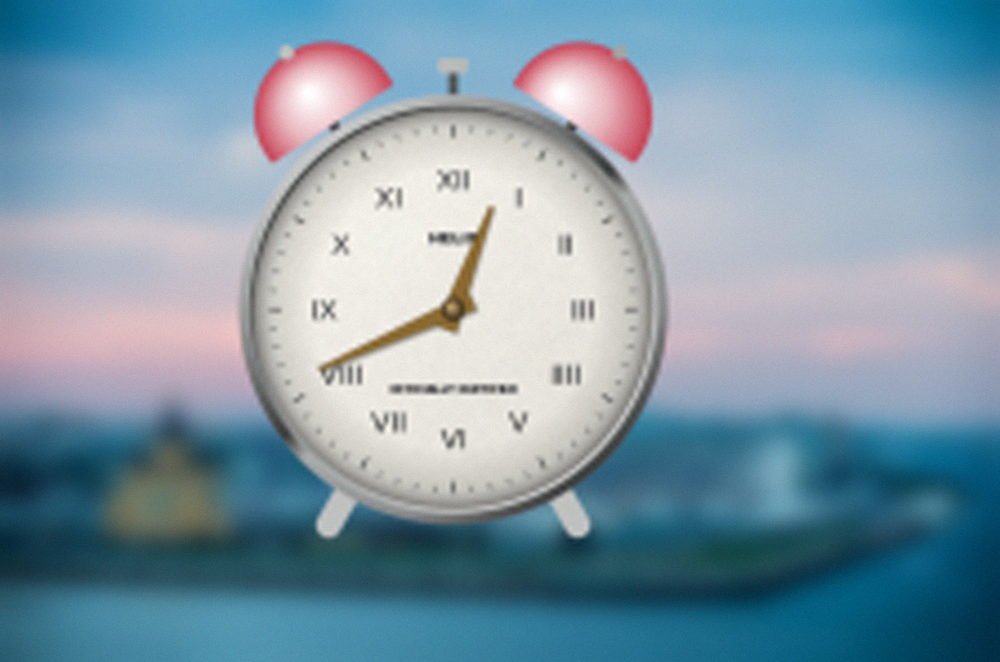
12 h 41 min
